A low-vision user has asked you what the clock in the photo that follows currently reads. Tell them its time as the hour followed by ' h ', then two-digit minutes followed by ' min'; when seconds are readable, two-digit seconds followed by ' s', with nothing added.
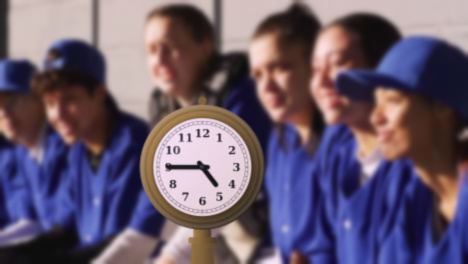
4 h 45 min
